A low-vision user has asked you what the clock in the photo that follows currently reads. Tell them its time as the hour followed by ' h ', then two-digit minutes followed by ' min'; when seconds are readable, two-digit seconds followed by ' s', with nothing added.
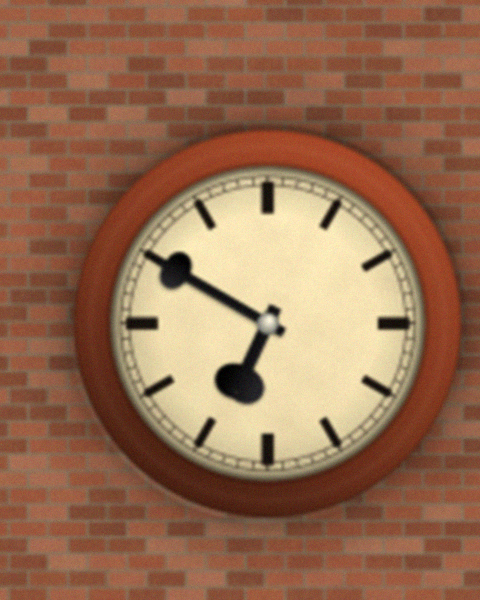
6 h 50 min
